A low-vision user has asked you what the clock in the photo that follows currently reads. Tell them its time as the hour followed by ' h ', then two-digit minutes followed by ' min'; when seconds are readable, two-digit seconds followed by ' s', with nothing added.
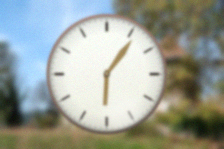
6 h 06 min
